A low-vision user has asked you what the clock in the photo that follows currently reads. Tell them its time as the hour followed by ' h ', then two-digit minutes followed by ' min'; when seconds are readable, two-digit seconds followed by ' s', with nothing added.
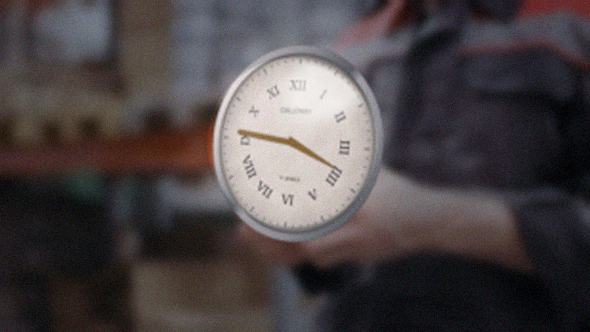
3 h 46 min
